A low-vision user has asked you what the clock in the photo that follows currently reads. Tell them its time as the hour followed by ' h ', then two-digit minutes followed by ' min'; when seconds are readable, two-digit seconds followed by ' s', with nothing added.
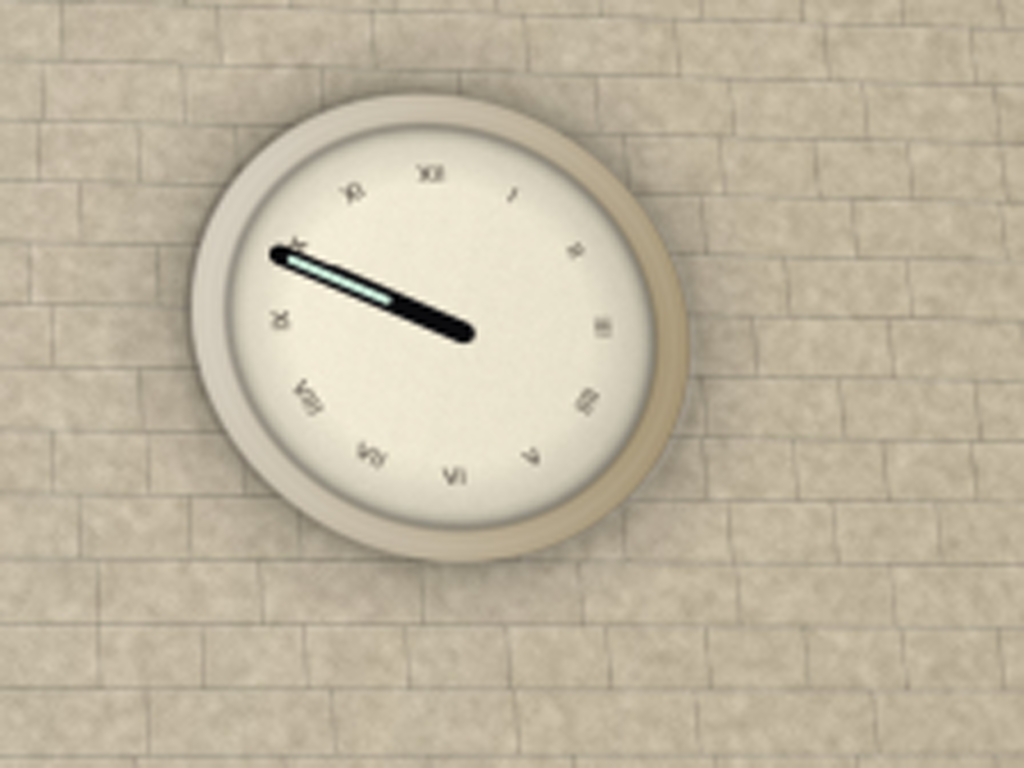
9 h 49 min
